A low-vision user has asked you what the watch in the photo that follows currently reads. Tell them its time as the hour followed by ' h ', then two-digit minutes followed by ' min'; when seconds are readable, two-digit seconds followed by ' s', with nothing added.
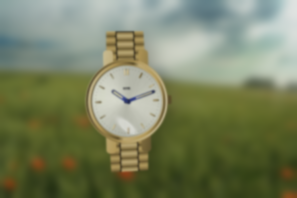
10 h 12 min
